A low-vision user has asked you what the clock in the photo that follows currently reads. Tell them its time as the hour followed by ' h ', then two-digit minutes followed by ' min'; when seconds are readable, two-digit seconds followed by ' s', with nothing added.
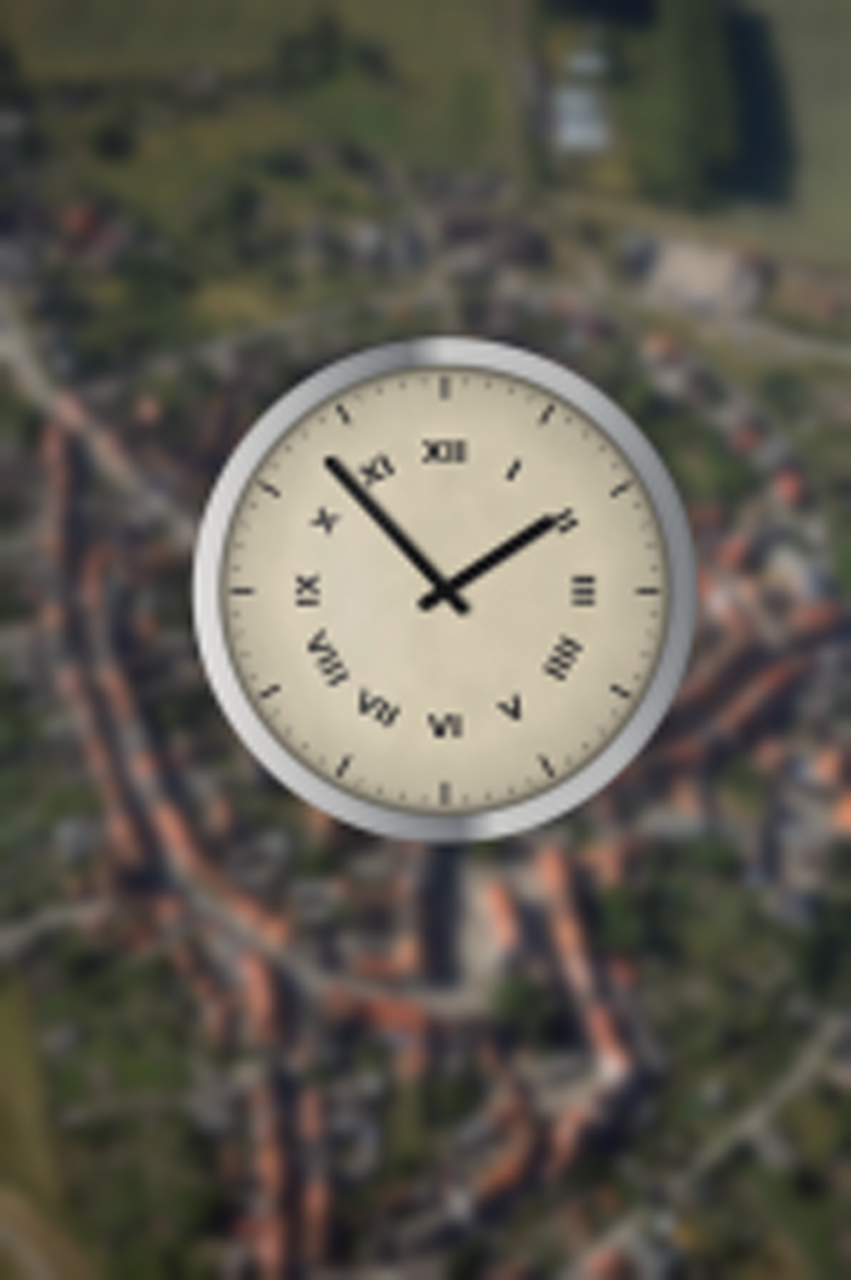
1 h 53 min
